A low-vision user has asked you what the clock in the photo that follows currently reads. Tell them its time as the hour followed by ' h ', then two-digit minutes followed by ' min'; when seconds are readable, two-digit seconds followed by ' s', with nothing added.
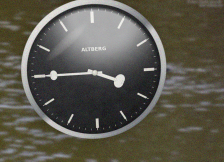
3 h 45 min
